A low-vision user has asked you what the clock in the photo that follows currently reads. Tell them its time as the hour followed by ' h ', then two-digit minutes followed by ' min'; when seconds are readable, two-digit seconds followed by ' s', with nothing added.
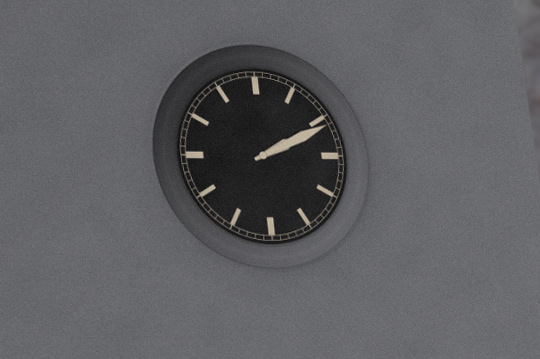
2 h 11 min
